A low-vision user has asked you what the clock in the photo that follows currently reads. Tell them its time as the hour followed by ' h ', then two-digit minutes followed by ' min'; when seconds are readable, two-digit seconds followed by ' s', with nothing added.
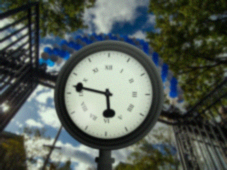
5 h 47 min
